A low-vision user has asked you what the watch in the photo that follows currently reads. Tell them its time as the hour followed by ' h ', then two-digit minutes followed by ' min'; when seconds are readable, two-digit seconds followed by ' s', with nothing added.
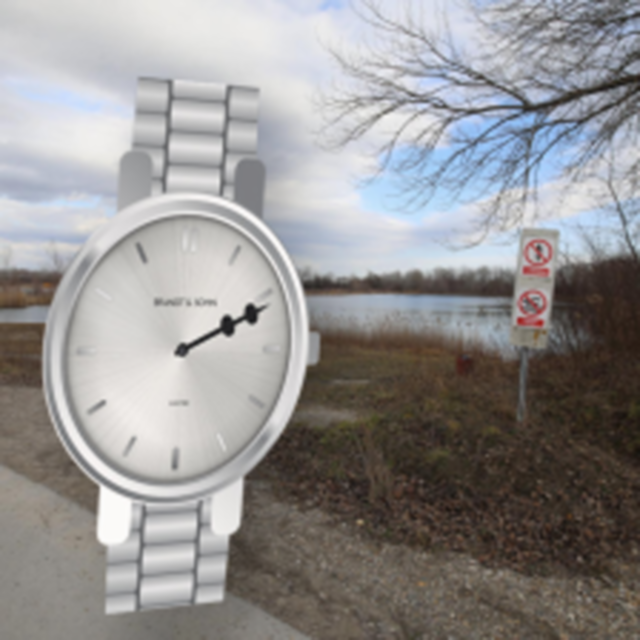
2 h 11 min
